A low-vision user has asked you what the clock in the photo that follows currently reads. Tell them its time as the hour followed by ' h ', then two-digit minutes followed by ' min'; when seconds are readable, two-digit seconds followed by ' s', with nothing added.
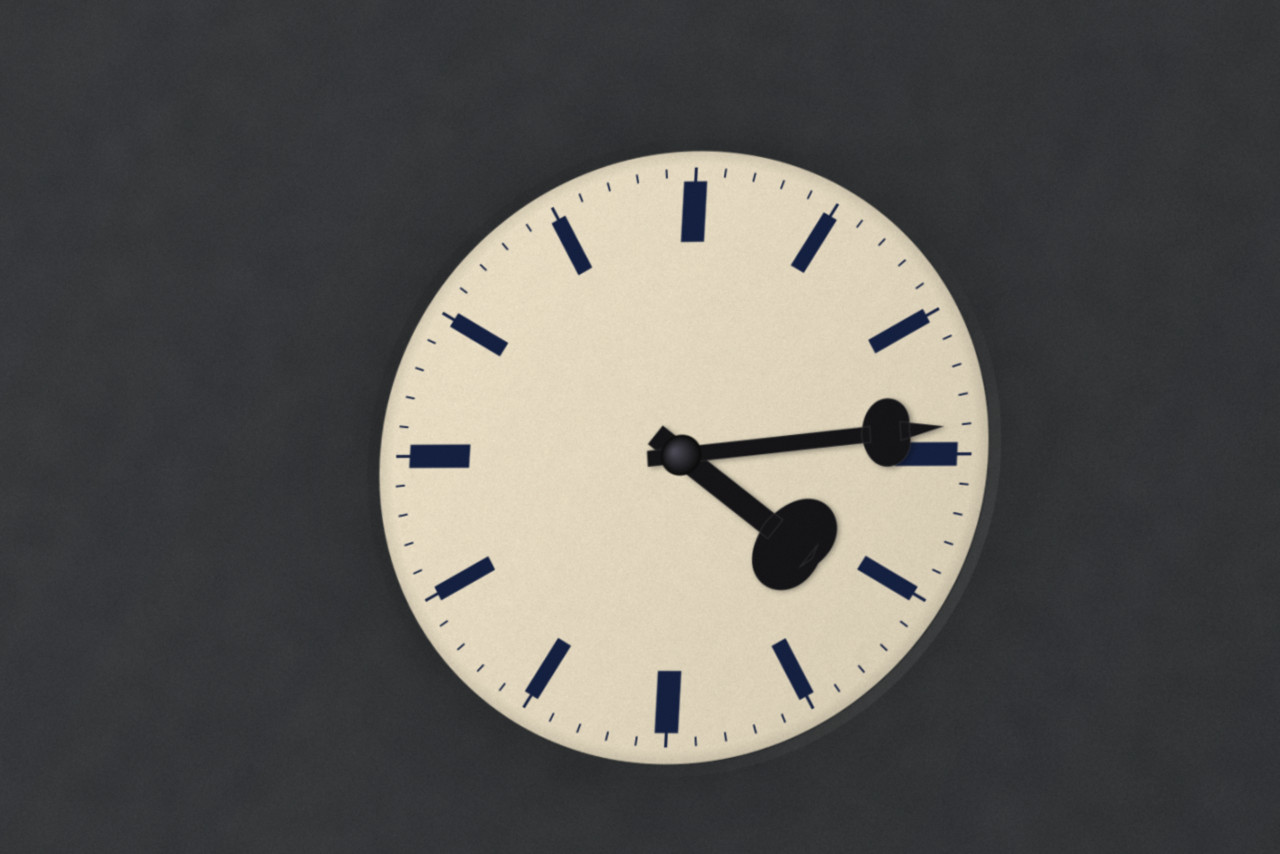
4 h 14 min
